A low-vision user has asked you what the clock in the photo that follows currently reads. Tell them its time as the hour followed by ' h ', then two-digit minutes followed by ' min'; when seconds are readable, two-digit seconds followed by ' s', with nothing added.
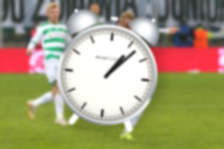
1 h 07 min
